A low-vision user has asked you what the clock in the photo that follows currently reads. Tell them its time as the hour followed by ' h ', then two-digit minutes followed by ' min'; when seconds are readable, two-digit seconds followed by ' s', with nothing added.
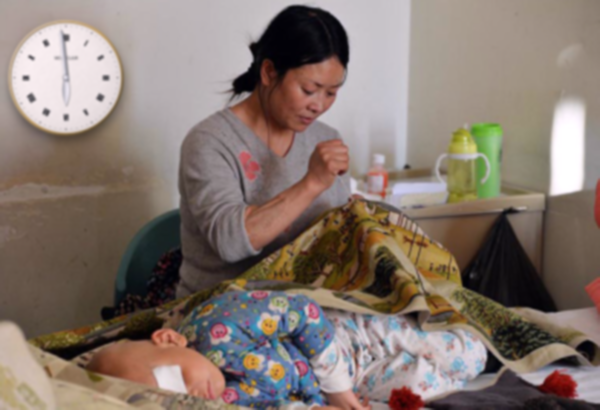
5 h 59 min
